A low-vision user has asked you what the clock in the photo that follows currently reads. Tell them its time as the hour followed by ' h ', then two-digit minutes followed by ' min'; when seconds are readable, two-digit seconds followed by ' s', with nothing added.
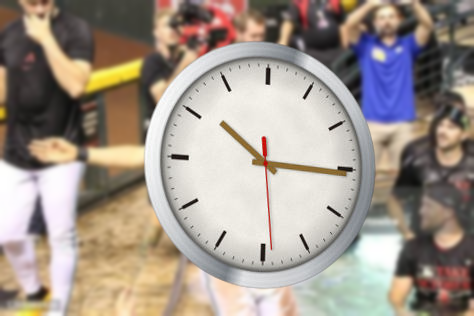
10 h 15 min 29 s
